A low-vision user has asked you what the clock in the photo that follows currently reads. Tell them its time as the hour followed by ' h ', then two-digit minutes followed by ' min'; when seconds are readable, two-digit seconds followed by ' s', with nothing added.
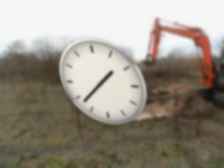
1 h 38 min
